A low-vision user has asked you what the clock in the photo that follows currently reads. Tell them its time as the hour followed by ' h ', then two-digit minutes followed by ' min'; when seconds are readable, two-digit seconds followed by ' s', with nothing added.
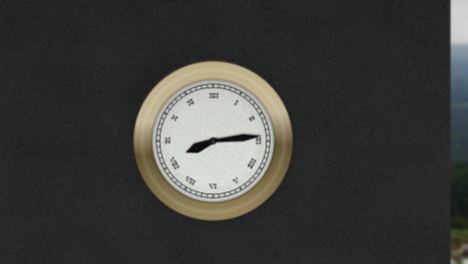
8 h 14 min
